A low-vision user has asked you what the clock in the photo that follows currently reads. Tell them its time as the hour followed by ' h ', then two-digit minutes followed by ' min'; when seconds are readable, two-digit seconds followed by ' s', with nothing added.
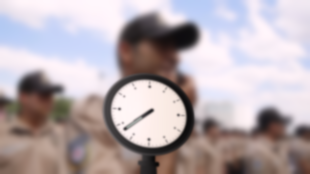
7 h 38 min
